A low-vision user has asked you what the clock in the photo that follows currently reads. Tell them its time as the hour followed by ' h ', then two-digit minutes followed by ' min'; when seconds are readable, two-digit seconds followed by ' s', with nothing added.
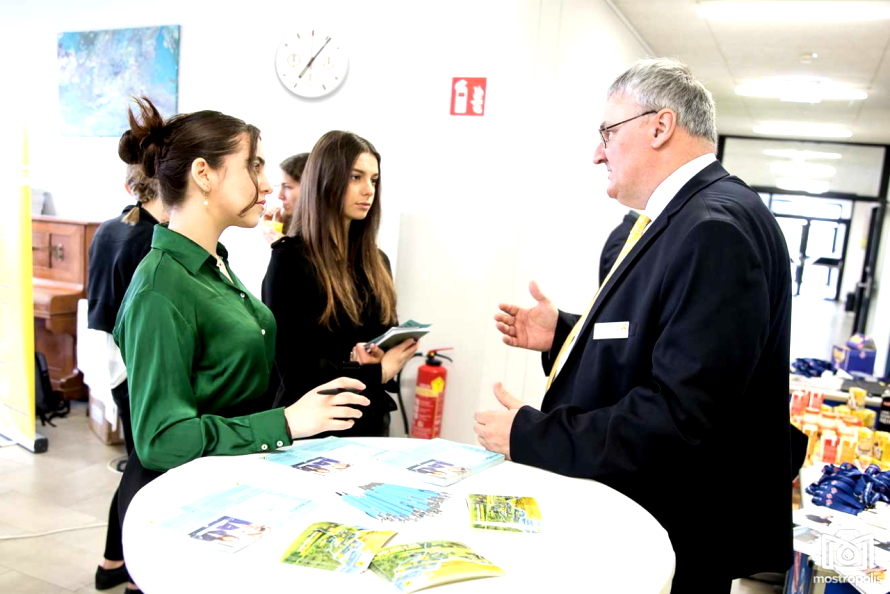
7 h 06 min
